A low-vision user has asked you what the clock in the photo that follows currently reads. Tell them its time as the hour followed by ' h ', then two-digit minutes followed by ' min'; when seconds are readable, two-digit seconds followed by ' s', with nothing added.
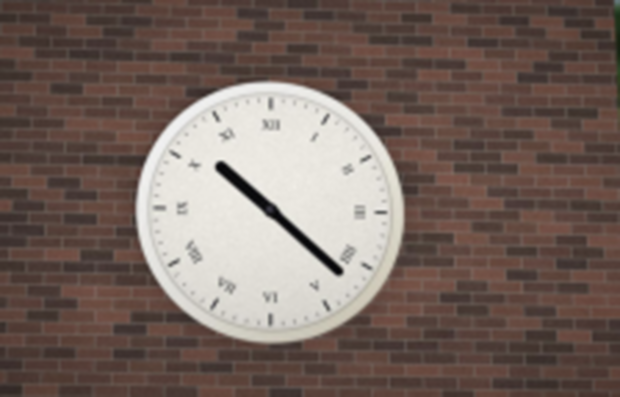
10 h 22 min
